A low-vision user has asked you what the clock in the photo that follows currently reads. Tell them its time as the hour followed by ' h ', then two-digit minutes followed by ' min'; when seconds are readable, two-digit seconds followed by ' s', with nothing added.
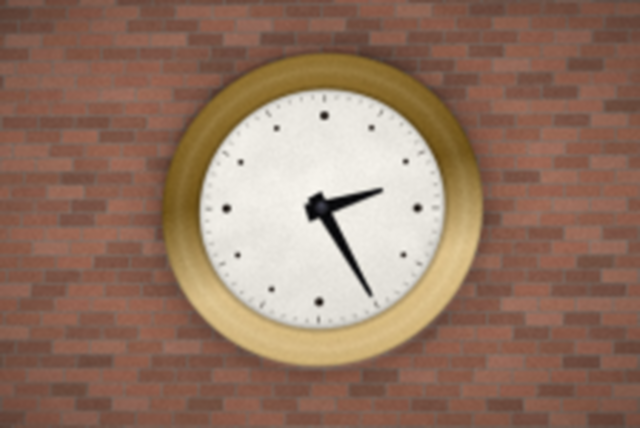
2 h 25 min
